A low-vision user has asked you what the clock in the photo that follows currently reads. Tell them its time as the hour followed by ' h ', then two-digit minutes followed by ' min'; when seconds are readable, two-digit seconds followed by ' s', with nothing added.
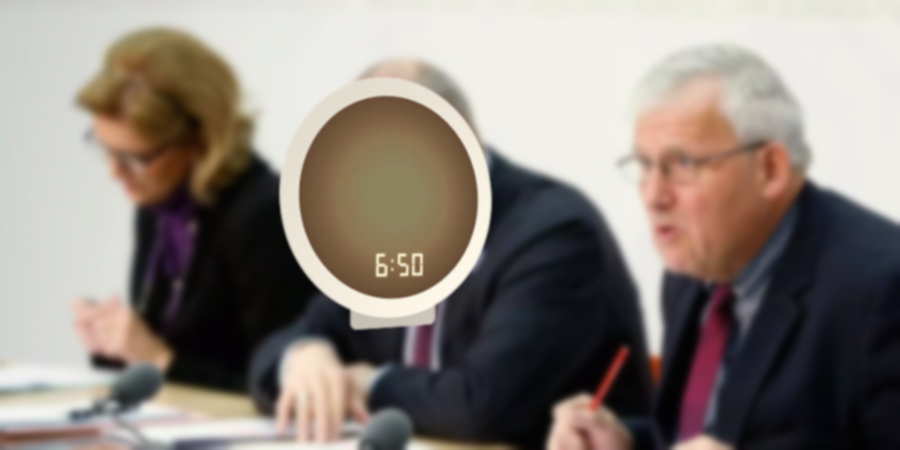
6 h 50 min
